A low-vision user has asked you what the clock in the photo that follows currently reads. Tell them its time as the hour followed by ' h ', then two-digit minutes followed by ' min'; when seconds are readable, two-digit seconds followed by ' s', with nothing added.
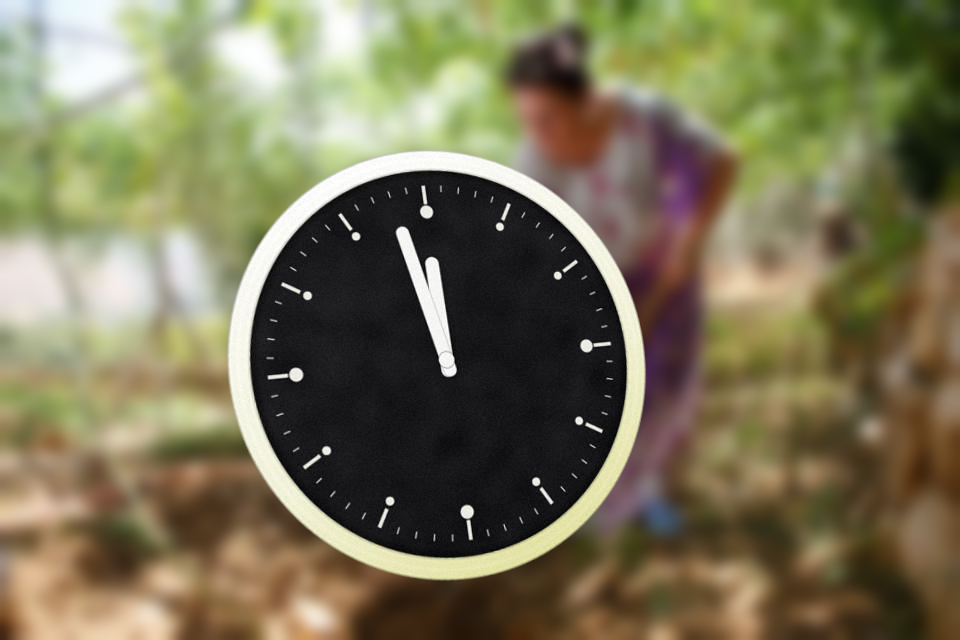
11 h 58 min
